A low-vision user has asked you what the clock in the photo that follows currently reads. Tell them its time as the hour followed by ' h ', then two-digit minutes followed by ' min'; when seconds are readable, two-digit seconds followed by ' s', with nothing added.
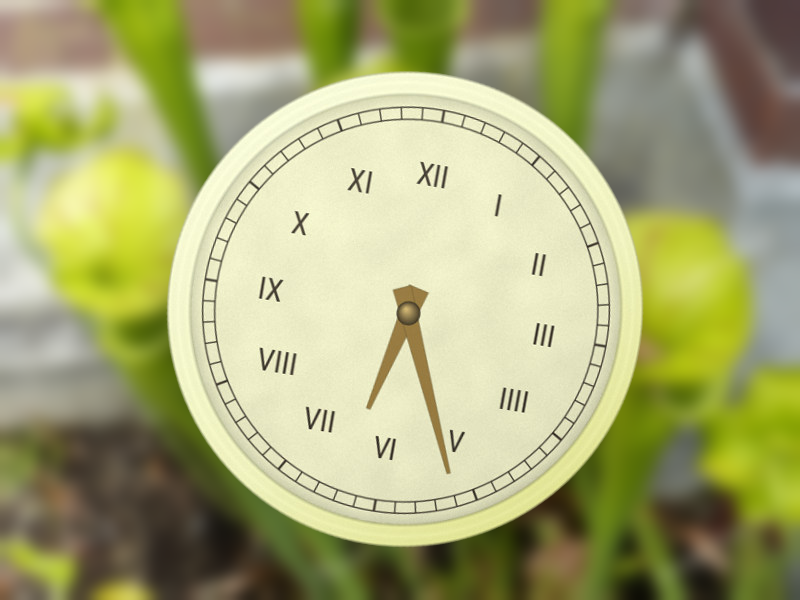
6 h 26 min
